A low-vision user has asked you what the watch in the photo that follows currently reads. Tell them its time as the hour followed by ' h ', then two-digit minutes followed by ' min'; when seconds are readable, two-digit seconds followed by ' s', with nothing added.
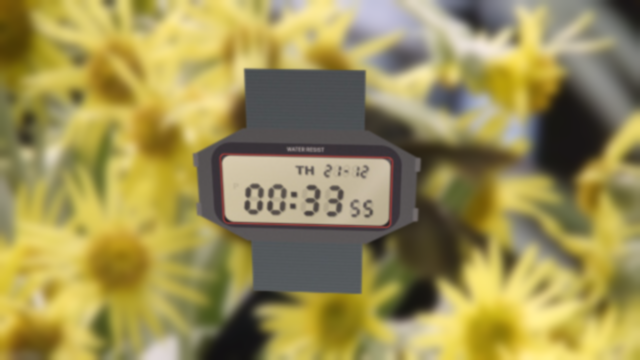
0 h 33 min 55 s
